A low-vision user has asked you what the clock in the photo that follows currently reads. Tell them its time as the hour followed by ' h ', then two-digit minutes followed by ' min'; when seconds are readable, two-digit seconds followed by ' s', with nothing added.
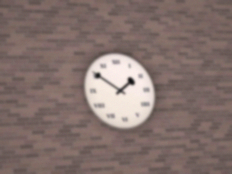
1 h 51 min
